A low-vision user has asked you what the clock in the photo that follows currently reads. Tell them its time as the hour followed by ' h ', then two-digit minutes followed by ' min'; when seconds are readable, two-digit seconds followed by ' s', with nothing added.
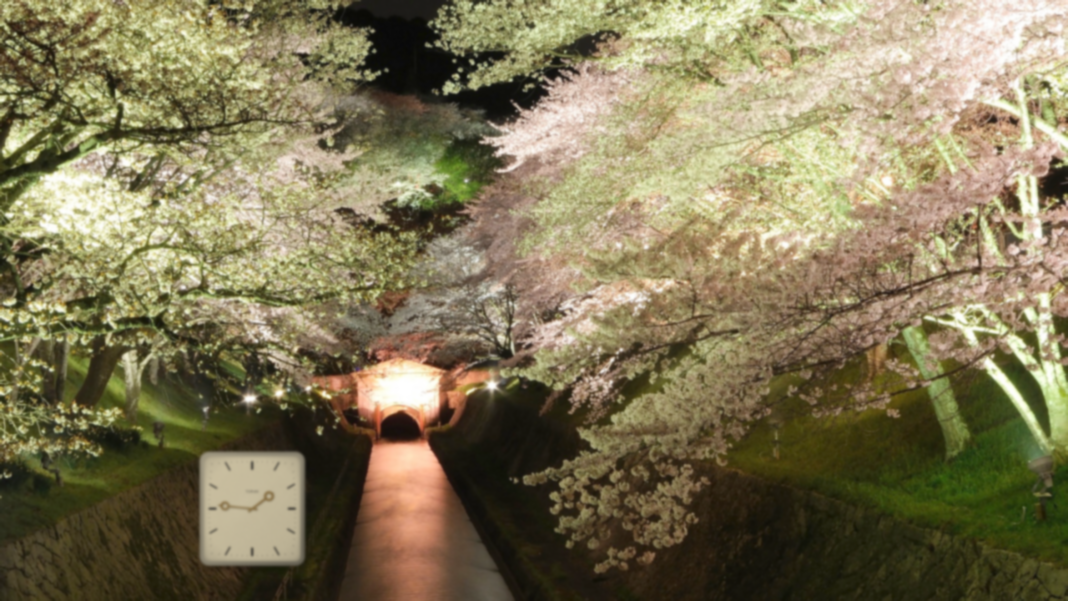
1 h 46 min
